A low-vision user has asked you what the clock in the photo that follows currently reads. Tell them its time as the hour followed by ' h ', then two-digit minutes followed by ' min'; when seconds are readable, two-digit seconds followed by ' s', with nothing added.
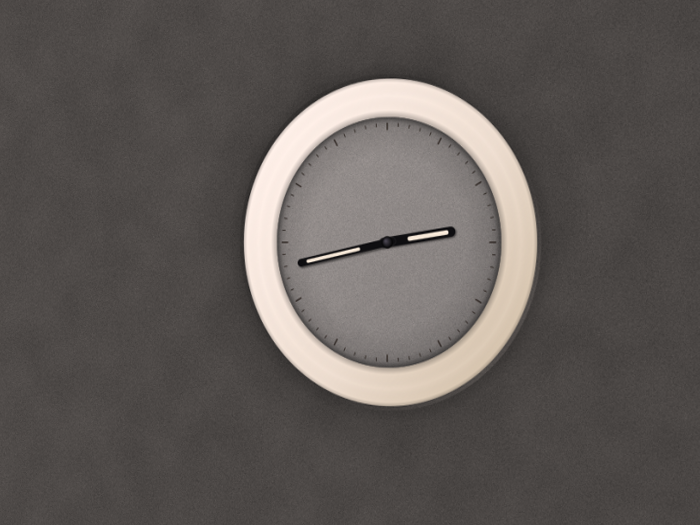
2 h 43 min
